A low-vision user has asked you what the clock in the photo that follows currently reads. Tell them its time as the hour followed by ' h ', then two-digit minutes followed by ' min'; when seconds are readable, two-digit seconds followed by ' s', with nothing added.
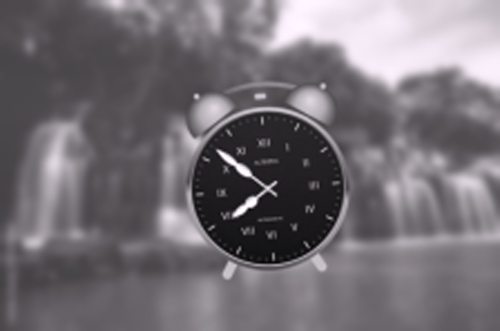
7 h 52 min
